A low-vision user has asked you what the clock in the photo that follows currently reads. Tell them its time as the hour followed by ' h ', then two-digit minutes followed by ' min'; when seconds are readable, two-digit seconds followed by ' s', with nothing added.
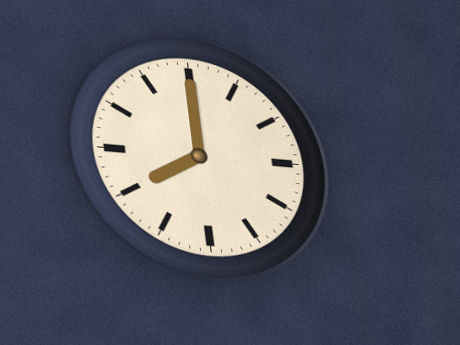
8 h 00 min
